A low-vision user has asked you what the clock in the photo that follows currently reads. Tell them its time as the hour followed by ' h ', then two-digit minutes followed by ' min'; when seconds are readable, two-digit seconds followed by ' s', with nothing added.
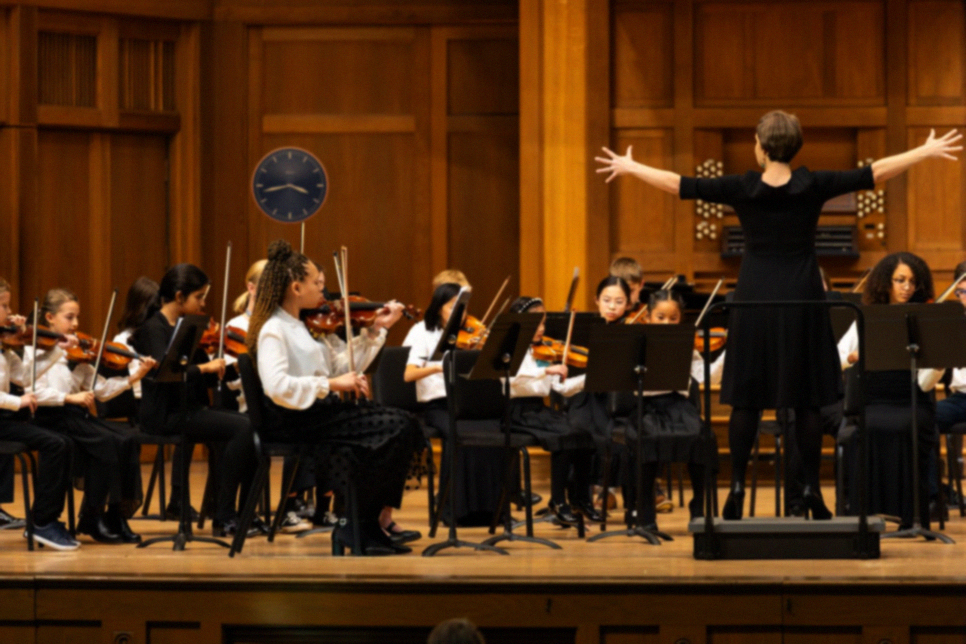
3 h 43 min
